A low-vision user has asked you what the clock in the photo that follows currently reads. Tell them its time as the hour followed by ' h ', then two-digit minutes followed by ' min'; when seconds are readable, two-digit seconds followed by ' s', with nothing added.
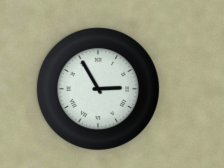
2 h 55 min
